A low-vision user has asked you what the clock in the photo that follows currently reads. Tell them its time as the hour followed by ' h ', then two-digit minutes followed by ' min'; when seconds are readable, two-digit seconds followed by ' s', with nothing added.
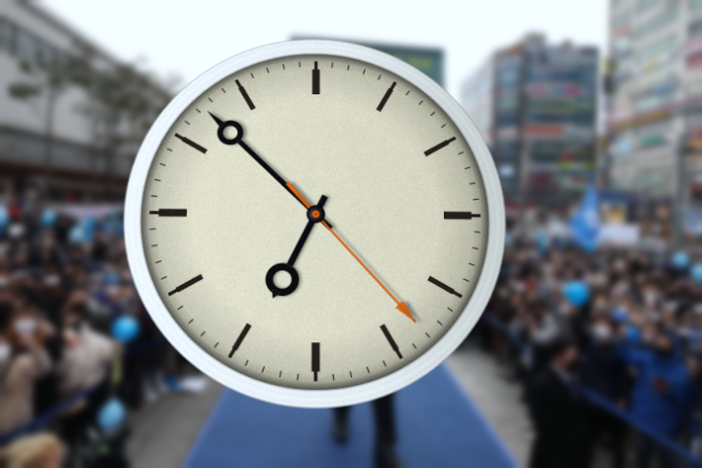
6 h 52 min 23 s
